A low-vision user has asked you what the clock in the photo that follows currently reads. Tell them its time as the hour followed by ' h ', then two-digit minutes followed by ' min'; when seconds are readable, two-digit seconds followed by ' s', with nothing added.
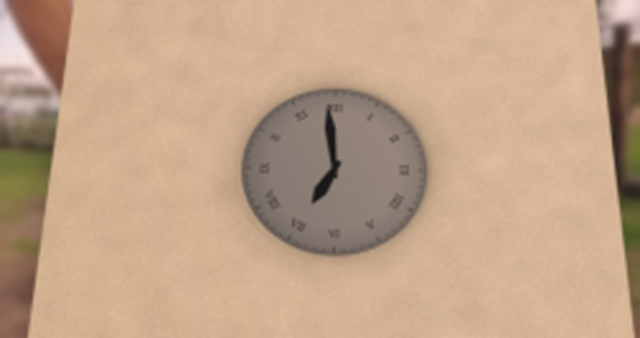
6 h 59 min
